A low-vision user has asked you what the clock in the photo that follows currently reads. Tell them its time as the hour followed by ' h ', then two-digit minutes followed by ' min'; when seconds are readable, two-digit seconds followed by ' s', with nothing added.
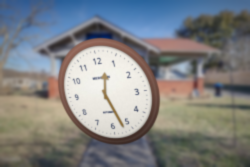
12 h 27 min
